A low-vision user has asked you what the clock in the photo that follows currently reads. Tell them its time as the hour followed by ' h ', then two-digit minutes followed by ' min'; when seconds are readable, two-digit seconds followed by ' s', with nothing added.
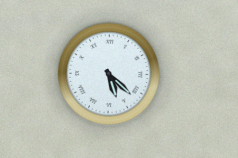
5 h 22 min
